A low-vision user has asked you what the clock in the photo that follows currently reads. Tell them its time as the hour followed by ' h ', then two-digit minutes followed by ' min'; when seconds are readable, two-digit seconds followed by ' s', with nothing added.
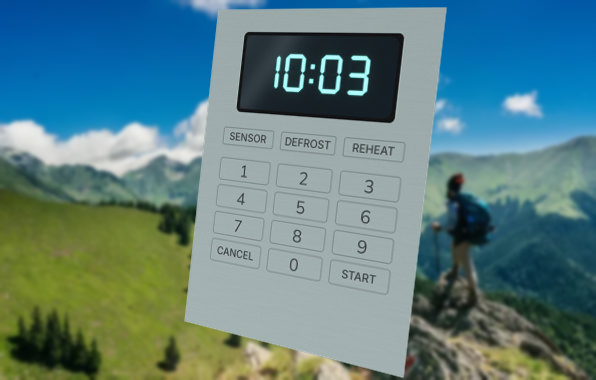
10 h 03 min
